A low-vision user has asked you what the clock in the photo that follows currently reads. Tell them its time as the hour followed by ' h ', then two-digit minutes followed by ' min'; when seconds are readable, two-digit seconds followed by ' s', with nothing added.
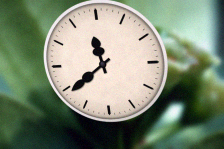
11 h 39 min
